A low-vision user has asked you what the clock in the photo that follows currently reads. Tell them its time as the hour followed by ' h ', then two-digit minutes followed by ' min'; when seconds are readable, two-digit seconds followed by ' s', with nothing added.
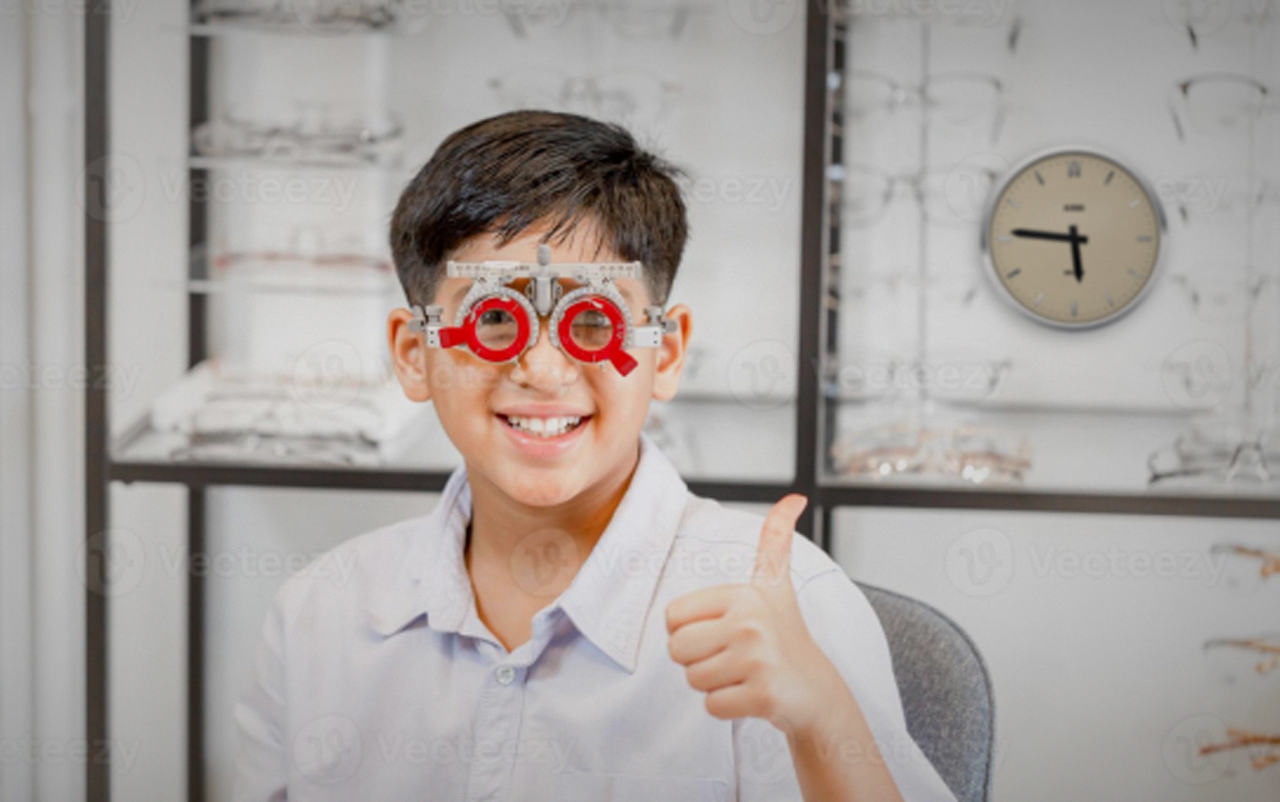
5 h 46 min
